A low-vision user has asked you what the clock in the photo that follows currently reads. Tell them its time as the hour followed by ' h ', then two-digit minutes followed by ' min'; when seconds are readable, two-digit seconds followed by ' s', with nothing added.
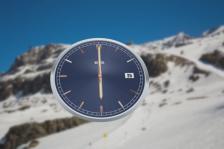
6 h 00 min
